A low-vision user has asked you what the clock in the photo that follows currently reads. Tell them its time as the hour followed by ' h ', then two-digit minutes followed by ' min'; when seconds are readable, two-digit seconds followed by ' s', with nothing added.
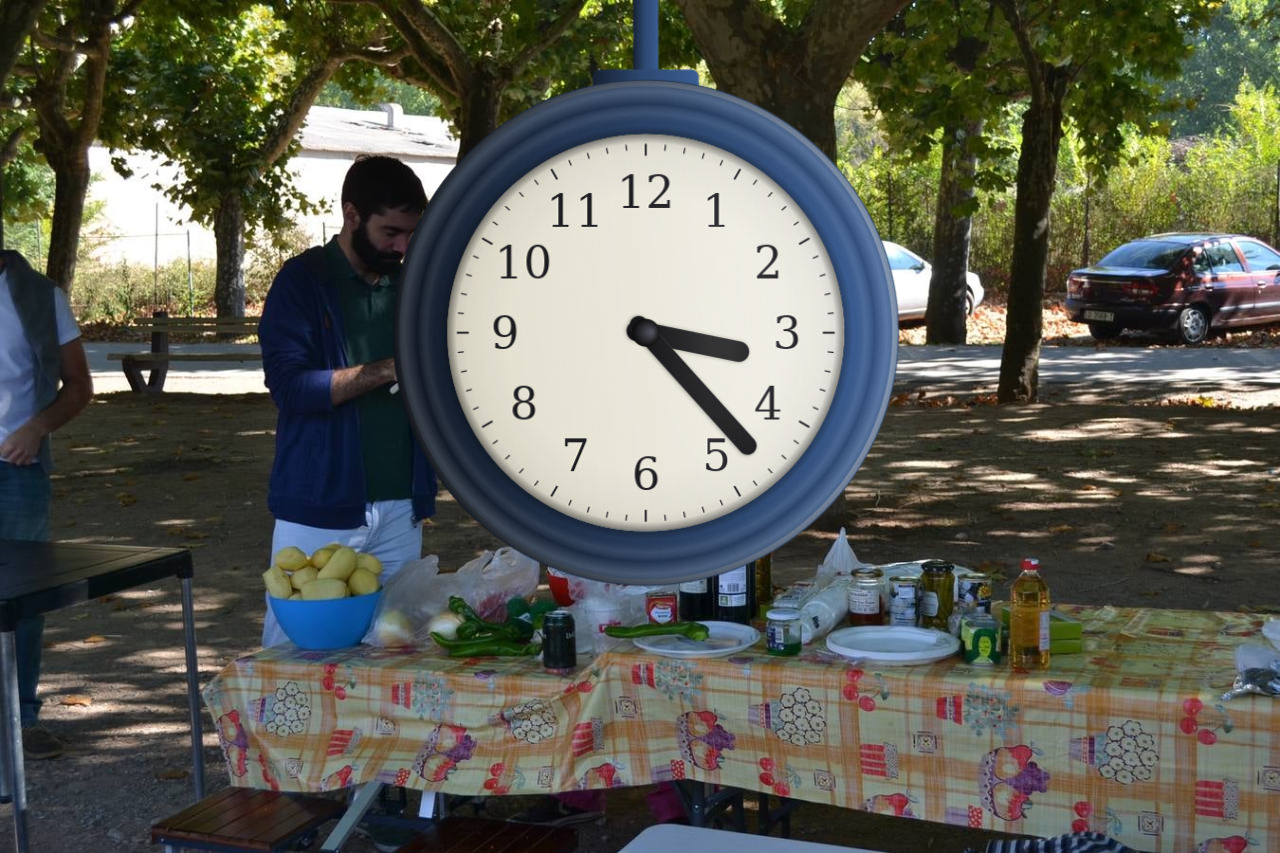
3 h 23 min
